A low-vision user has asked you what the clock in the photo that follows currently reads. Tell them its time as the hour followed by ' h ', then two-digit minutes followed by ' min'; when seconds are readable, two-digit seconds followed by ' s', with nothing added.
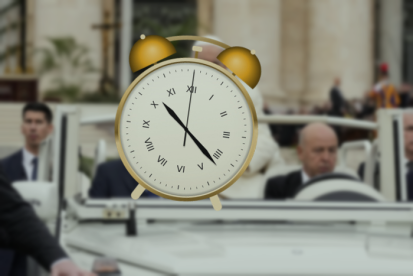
10 h 22 min 00 s
